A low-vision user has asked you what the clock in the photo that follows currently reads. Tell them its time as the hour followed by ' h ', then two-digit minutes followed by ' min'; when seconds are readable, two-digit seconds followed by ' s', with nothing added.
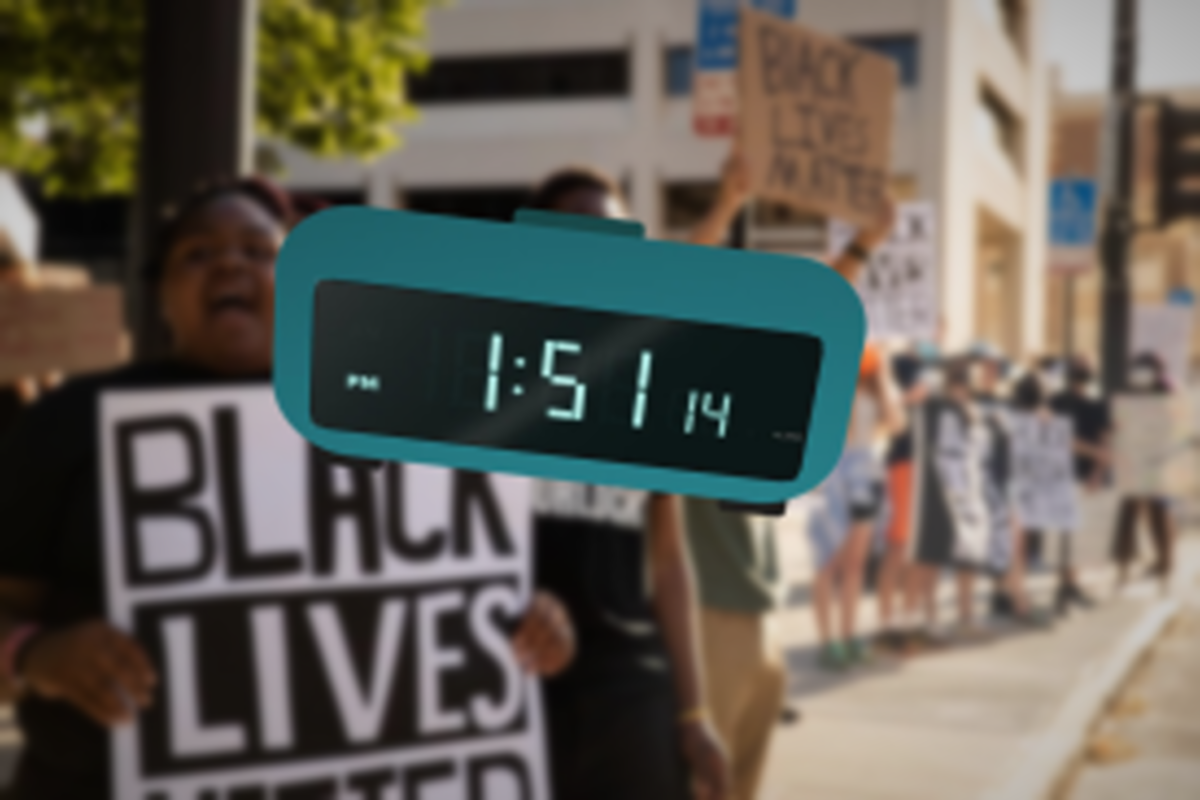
1 h 51 min 14 s
